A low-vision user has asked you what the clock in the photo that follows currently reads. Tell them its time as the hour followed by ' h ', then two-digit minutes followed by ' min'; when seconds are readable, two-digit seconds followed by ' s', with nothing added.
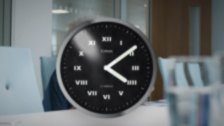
4 h 09 min
